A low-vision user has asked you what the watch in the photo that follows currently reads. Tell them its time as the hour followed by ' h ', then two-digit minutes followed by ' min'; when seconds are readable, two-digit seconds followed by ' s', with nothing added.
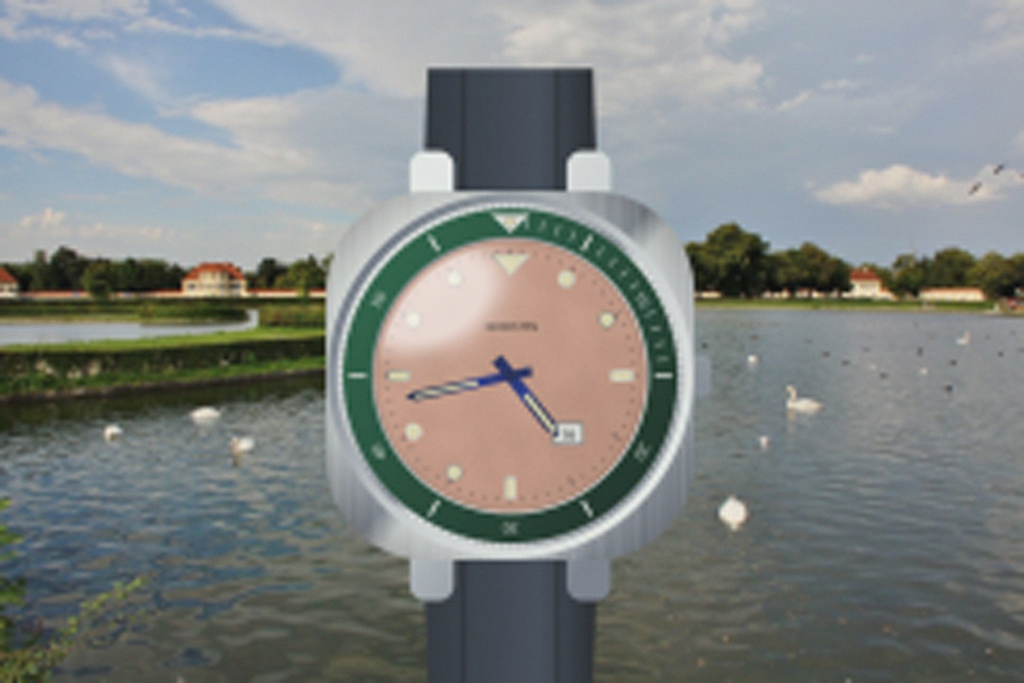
4 h 43 min
